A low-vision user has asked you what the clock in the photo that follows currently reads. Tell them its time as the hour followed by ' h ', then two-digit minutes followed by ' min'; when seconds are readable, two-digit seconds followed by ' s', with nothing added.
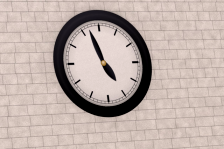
4 h 57 min
